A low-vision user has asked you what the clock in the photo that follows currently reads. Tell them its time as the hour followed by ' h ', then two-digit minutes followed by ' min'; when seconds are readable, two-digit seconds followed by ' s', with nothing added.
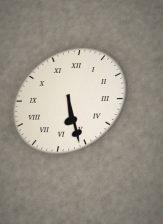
5 h 26 min
